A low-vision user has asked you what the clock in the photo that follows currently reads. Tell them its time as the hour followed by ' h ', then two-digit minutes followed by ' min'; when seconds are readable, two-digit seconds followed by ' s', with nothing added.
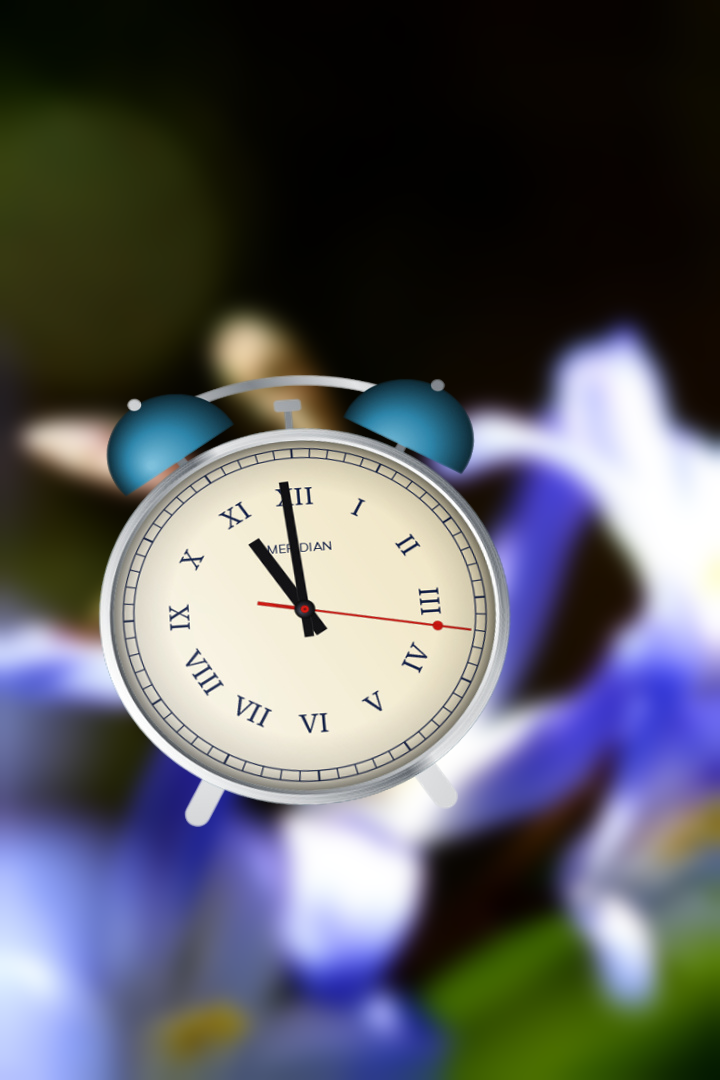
10 h 59 min 17 s
